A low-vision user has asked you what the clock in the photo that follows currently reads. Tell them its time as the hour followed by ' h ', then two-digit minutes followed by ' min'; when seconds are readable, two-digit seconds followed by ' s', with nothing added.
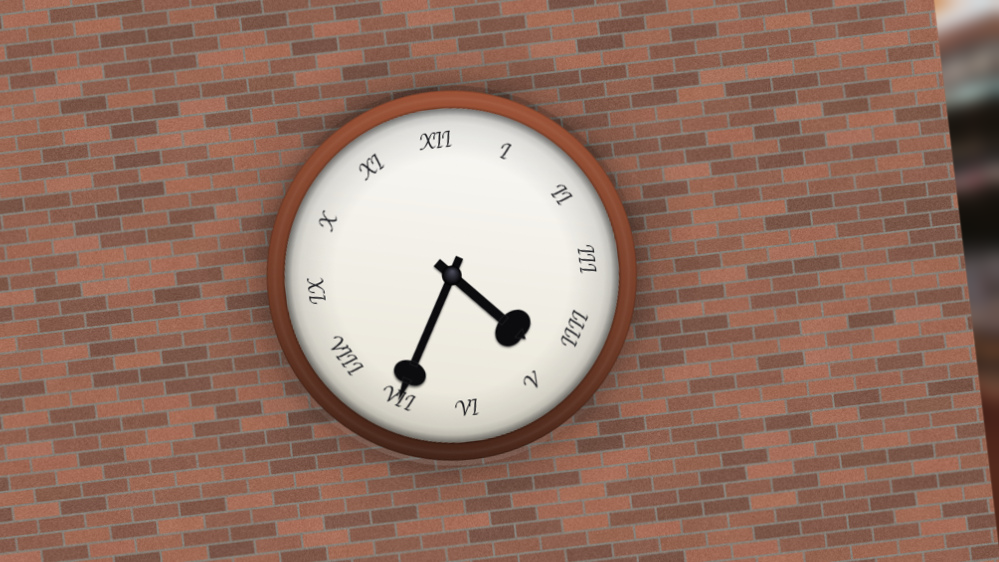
4 h 35 min
